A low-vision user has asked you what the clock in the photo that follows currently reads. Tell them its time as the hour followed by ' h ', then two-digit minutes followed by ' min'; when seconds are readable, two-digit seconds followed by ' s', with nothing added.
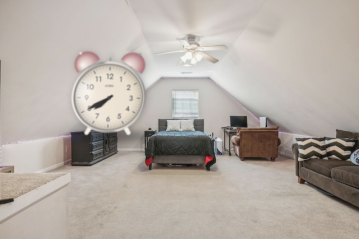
7 h 40 min
